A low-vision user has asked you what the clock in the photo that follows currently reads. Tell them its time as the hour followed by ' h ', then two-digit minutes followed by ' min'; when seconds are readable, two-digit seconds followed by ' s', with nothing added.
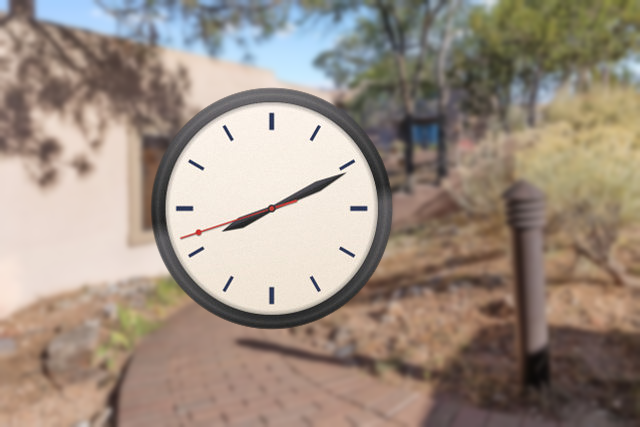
8 h 10 min 42 s
